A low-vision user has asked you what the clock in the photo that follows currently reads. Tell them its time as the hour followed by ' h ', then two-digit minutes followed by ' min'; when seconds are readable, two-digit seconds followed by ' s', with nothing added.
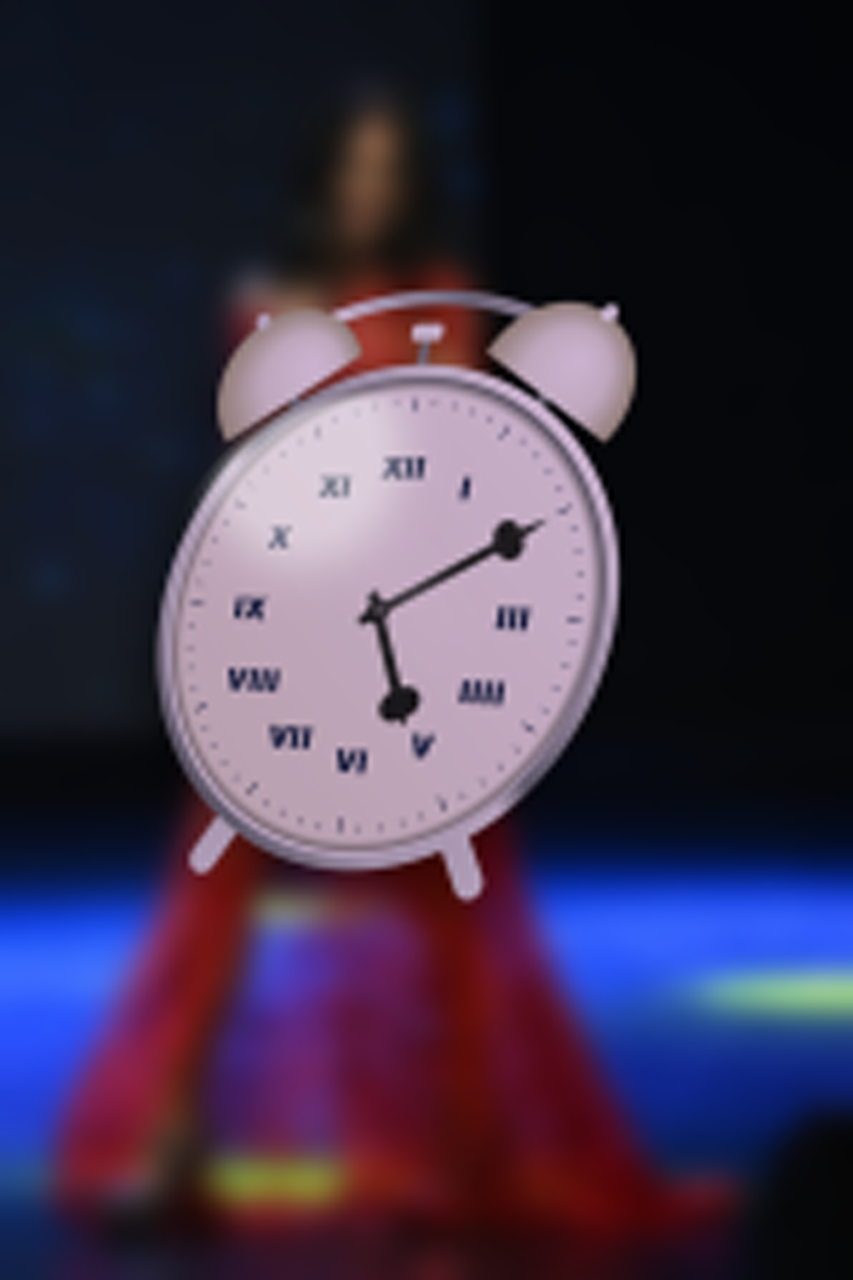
5 h 10 min
